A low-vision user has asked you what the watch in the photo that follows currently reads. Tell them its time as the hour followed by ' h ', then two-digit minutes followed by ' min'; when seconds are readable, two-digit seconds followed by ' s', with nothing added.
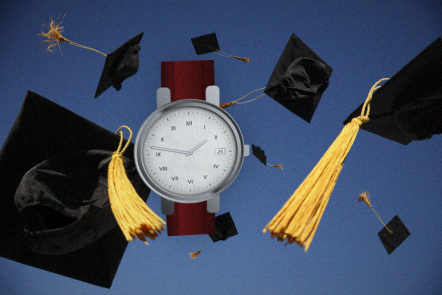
1 h 47 min
